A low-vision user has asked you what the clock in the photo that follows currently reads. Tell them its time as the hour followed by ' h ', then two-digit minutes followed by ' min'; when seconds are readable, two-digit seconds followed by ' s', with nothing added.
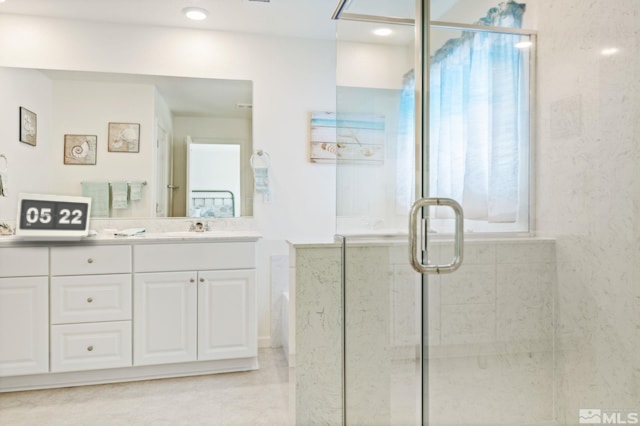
5 h 22 min
